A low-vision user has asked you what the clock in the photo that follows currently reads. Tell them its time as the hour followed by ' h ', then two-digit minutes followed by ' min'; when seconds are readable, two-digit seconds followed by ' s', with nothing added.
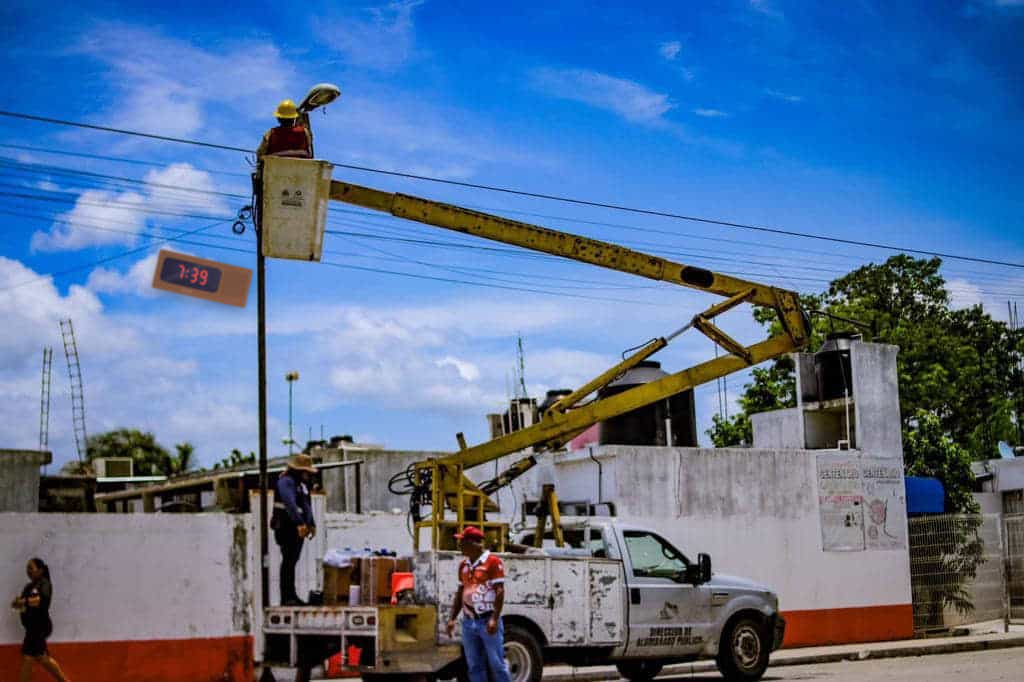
7 h 39 min
